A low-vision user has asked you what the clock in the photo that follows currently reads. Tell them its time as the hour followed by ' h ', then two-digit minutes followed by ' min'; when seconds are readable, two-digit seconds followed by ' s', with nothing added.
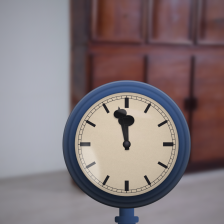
11 h 58 min
